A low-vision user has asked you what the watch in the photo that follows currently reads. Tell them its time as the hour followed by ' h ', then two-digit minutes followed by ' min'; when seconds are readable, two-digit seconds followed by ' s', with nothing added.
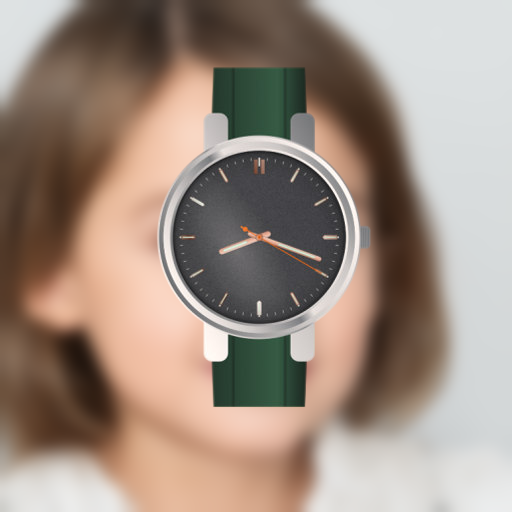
8 h 18 min 20 s
